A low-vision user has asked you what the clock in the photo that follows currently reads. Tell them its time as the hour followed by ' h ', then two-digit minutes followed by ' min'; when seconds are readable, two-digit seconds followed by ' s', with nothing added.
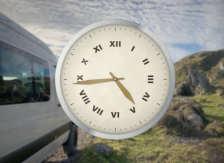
4 h 44 min
